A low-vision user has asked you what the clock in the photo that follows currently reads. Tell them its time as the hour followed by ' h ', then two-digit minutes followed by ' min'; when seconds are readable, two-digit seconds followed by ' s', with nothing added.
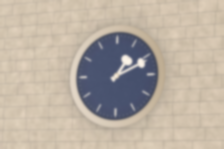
1 h 11 min
